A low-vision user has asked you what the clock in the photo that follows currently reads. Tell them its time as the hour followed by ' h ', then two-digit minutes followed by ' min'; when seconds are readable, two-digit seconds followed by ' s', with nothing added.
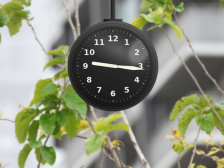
9 h 16 min
